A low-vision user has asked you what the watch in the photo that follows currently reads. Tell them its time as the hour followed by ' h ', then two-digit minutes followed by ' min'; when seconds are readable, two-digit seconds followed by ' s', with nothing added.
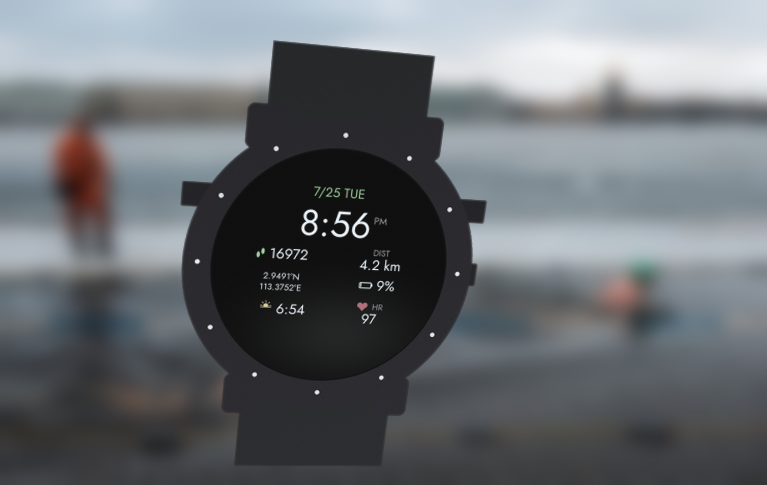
8 h 56 min
